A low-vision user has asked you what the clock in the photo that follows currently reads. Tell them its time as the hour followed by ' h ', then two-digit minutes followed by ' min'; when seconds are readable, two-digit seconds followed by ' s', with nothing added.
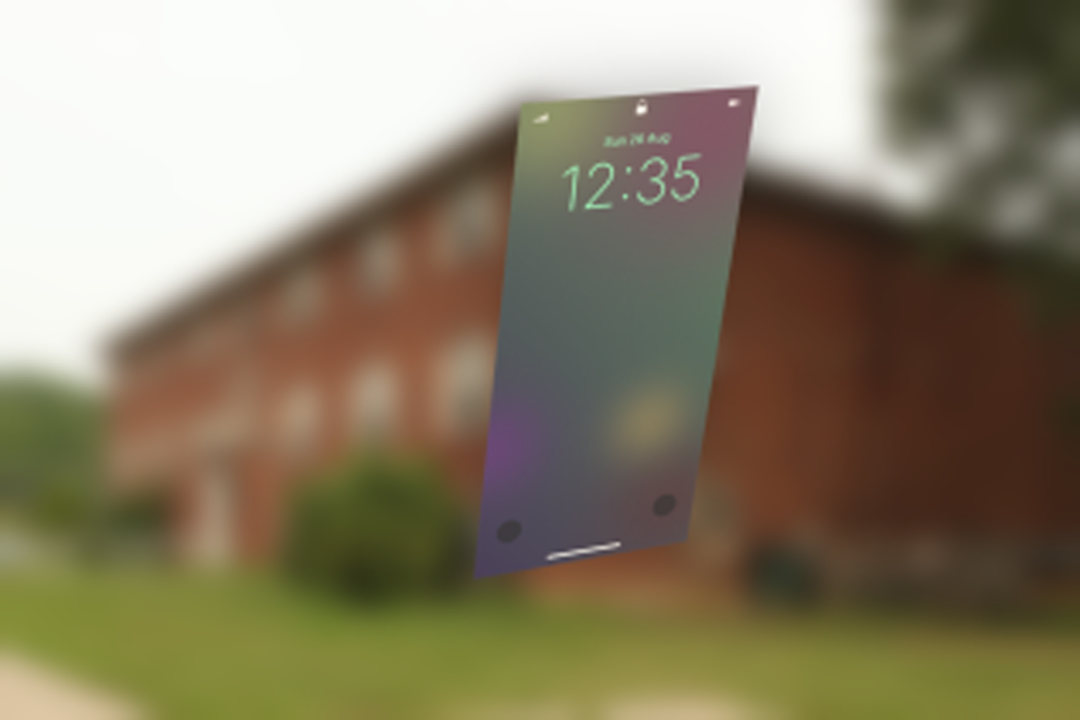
12 h 35 min
